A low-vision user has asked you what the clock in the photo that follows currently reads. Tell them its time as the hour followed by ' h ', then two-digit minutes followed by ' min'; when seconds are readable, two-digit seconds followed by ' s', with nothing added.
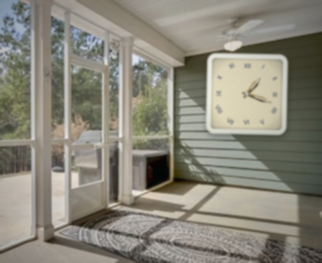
1 h 18 min
